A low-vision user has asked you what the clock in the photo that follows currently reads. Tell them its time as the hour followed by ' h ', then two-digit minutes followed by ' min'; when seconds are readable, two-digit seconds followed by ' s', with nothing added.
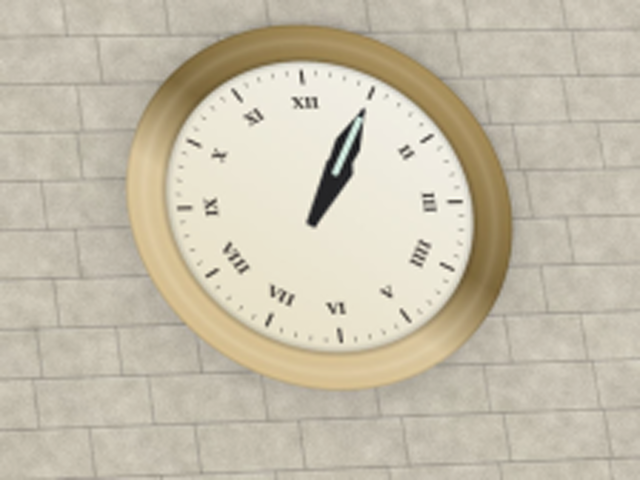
1 h 05 min
